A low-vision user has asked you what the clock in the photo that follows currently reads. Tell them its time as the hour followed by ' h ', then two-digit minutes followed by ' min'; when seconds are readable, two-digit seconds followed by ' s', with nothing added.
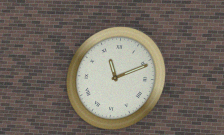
11 h 11 min
